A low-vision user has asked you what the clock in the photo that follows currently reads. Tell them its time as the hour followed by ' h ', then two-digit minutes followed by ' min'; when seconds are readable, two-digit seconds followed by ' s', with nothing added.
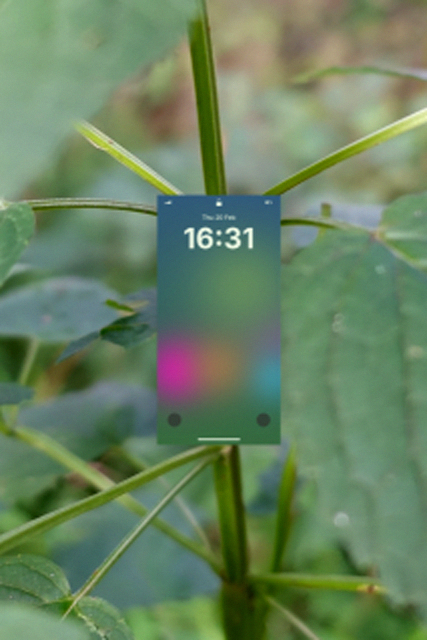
16 h 31 min
